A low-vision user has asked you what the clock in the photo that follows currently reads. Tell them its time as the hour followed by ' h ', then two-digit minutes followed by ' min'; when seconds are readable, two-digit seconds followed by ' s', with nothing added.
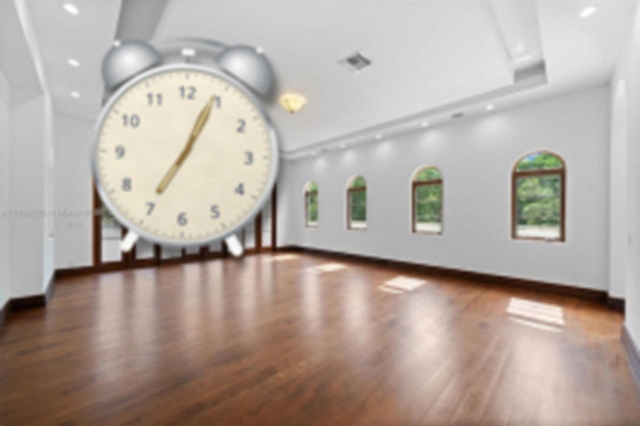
7 h 04 min
